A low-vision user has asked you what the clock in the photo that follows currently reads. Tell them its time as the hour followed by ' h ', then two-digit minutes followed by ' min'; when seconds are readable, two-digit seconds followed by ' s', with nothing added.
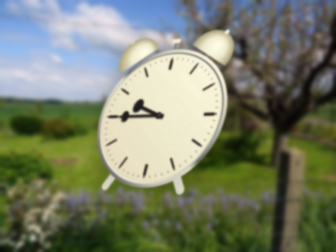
9 h 45 min
